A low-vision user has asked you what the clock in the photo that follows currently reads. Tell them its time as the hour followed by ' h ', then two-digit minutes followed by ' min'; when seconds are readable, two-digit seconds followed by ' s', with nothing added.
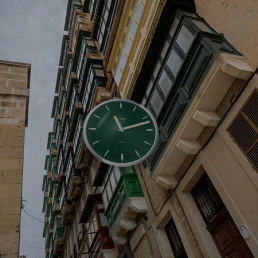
11 h 12 min
